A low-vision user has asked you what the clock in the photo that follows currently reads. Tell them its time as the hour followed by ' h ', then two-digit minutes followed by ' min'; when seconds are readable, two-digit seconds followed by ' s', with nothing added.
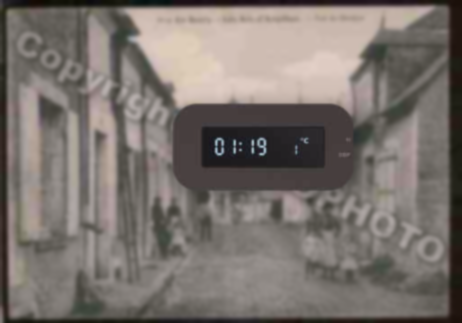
1 h 19 min
